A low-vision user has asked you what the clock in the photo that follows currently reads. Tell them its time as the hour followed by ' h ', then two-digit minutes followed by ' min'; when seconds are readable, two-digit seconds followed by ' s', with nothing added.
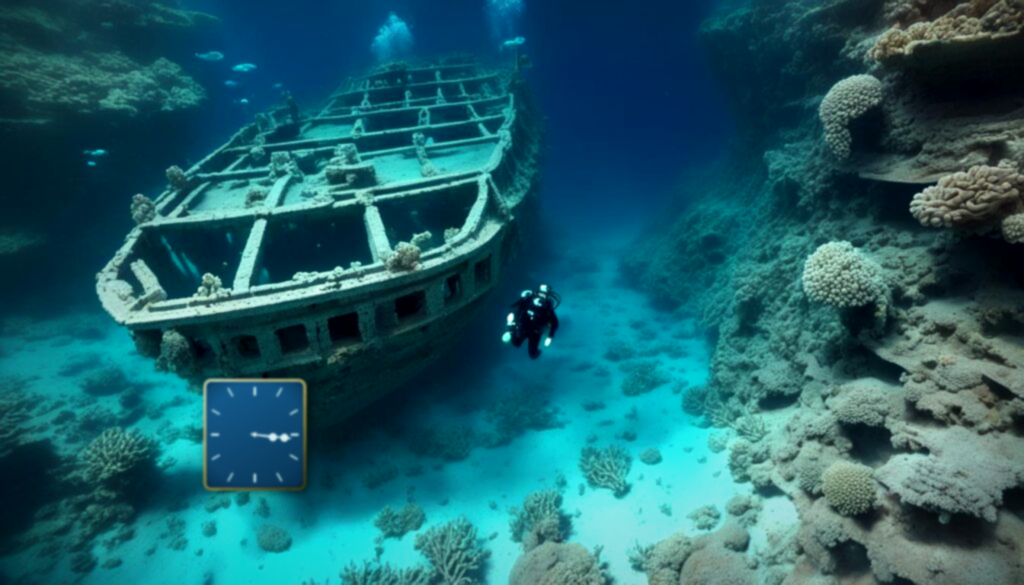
3 h 16 min
